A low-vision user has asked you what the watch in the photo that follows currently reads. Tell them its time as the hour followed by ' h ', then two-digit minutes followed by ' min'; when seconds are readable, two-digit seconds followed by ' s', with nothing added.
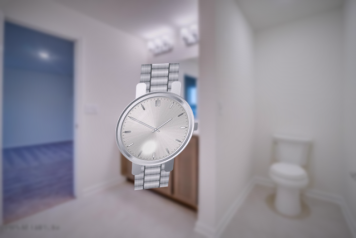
1 h 50 min
